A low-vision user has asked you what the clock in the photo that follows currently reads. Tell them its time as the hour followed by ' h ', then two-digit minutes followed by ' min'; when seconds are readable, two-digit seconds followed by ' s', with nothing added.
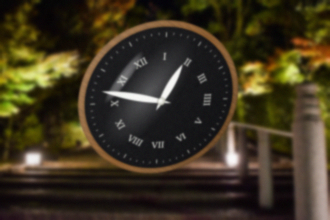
1 h 52 min
